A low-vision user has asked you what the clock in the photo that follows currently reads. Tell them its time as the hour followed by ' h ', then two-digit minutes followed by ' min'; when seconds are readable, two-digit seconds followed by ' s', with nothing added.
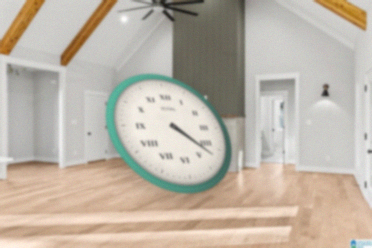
4 h 22 min
